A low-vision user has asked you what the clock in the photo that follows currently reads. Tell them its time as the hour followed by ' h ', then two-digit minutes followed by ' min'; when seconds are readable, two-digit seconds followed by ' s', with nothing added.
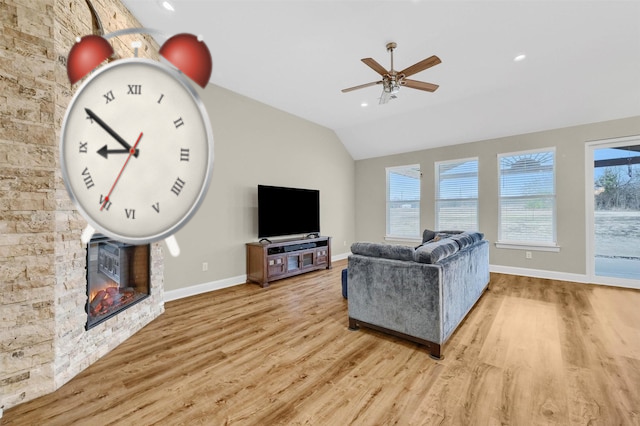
8 h 50 min 35 s
